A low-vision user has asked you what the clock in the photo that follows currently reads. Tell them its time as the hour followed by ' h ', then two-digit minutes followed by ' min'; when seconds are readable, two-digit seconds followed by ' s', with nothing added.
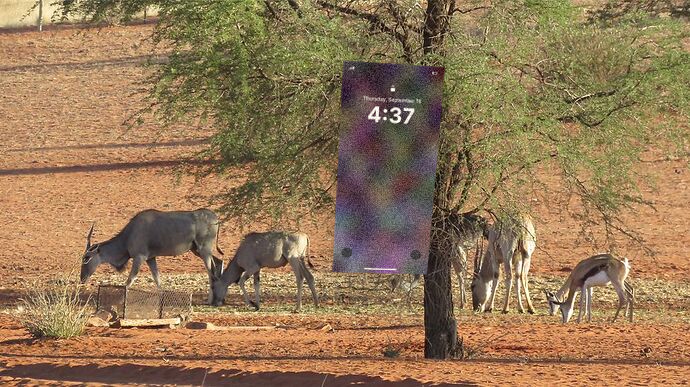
4 h 37 min
